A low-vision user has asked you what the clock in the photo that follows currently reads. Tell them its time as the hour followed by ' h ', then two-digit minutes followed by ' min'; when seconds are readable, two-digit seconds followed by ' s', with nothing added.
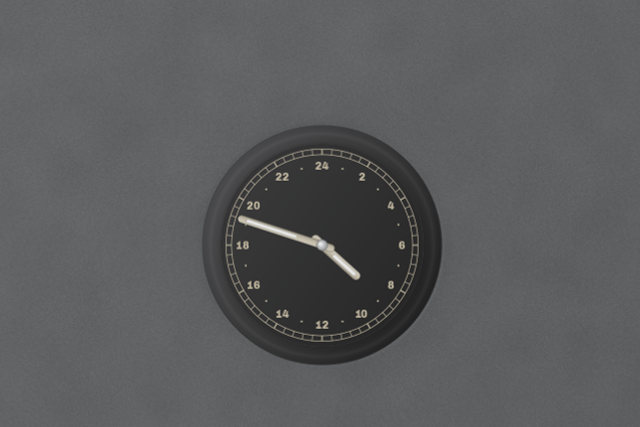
8 h 48 min
